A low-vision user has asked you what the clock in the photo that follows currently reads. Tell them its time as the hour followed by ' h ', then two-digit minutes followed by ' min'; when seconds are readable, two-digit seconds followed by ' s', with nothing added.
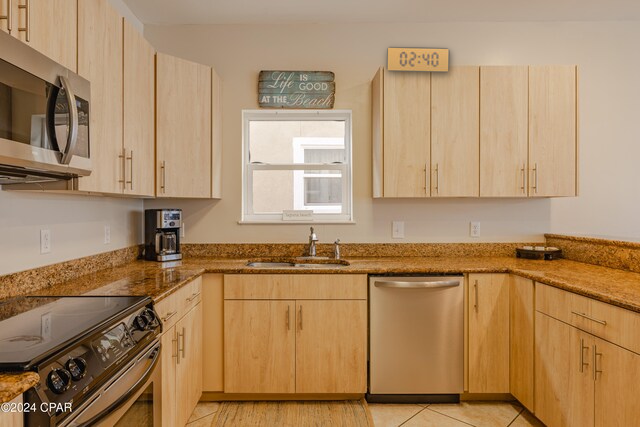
2 h 40 min
